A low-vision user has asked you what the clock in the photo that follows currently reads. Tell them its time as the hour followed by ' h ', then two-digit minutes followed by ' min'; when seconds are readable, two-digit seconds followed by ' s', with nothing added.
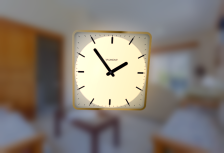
1 h 54 min
